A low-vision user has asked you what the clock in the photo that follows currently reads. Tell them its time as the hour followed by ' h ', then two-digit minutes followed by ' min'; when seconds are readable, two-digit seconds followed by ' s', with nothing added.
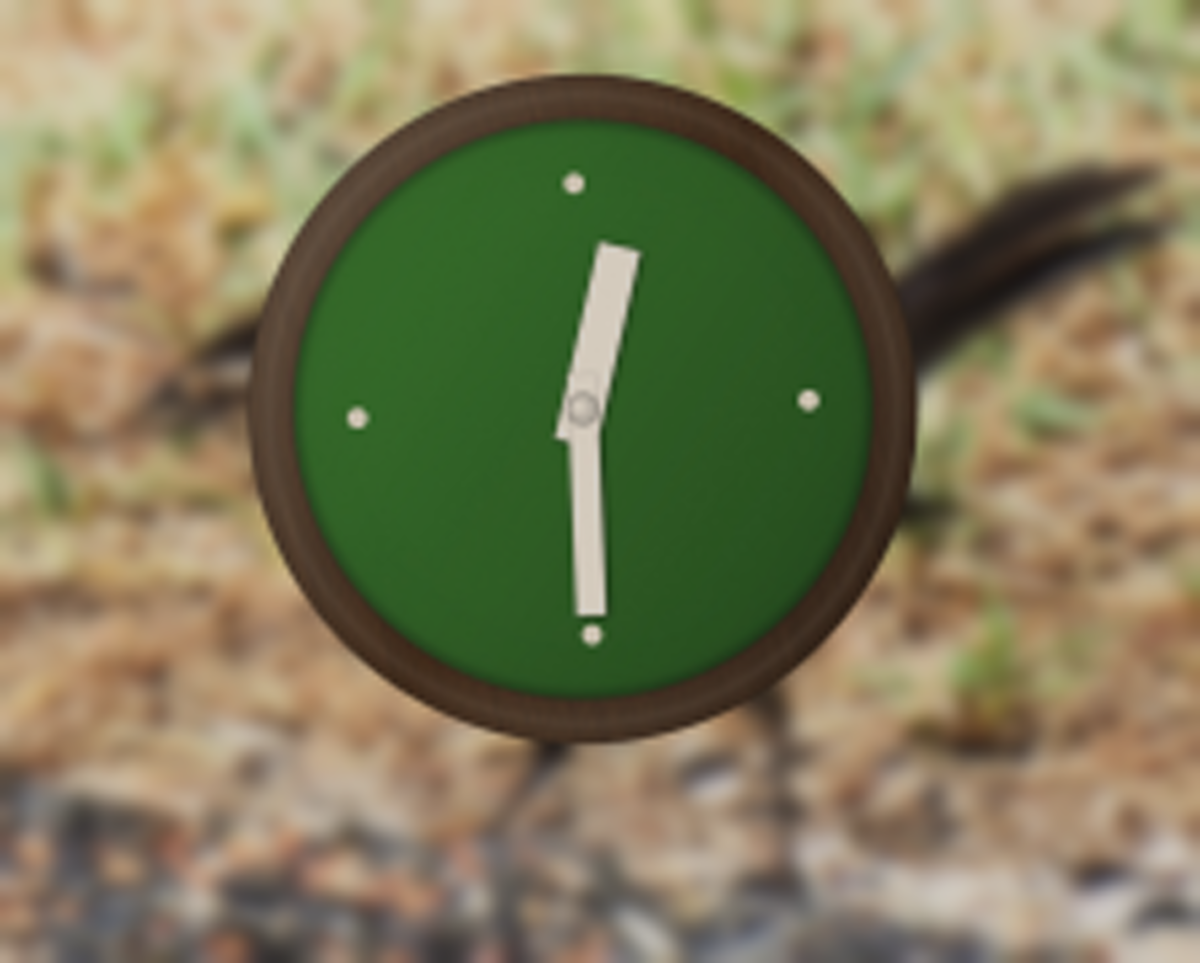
12 h 30 min
